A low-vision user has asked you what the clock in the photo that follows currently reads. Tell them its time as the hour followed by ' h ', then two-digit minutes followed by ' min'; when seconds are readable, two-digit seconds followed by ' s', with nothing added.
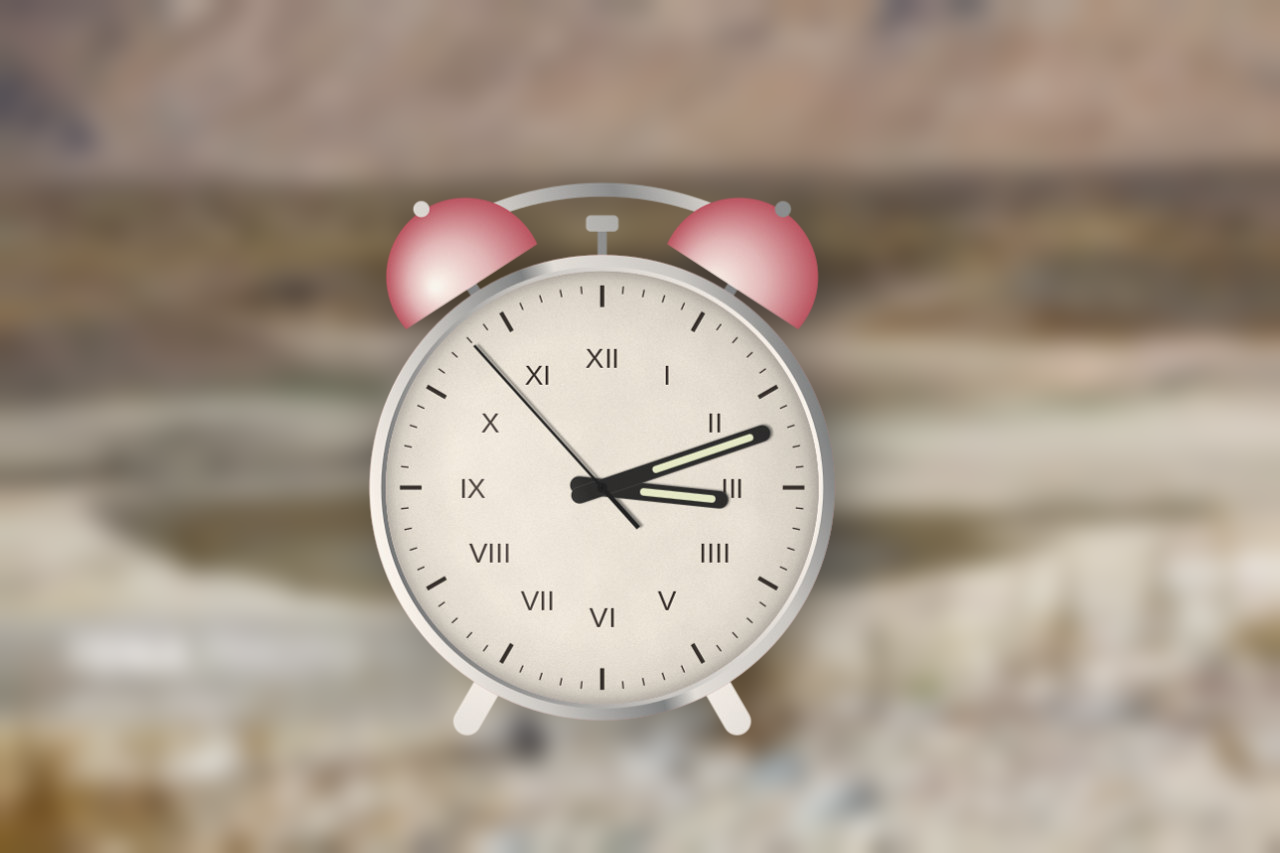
3 h 11 min 53 s
